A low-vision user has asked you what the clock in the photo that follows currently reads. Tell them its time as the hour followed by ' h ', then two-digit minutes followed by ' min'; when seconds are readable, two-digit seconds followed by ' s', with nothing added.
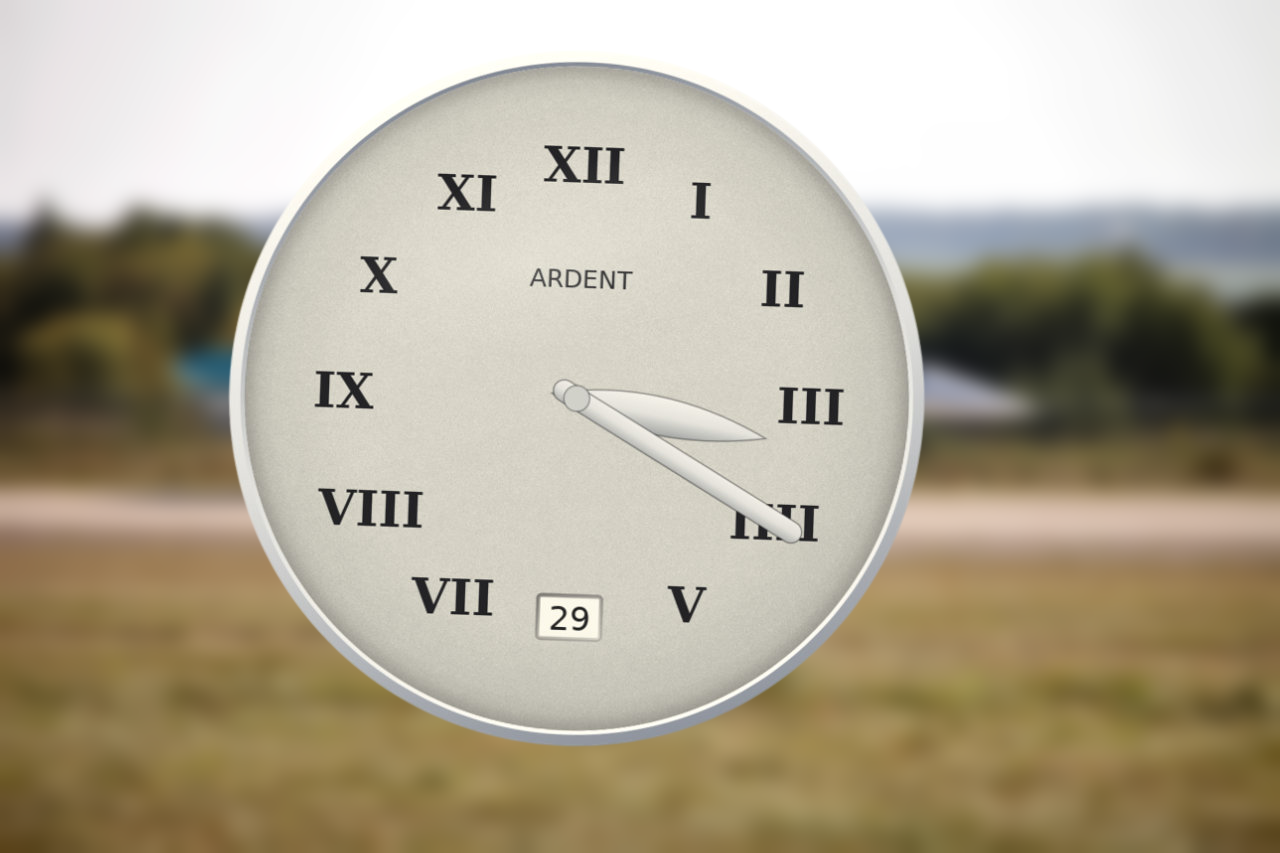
3 h 20 min
